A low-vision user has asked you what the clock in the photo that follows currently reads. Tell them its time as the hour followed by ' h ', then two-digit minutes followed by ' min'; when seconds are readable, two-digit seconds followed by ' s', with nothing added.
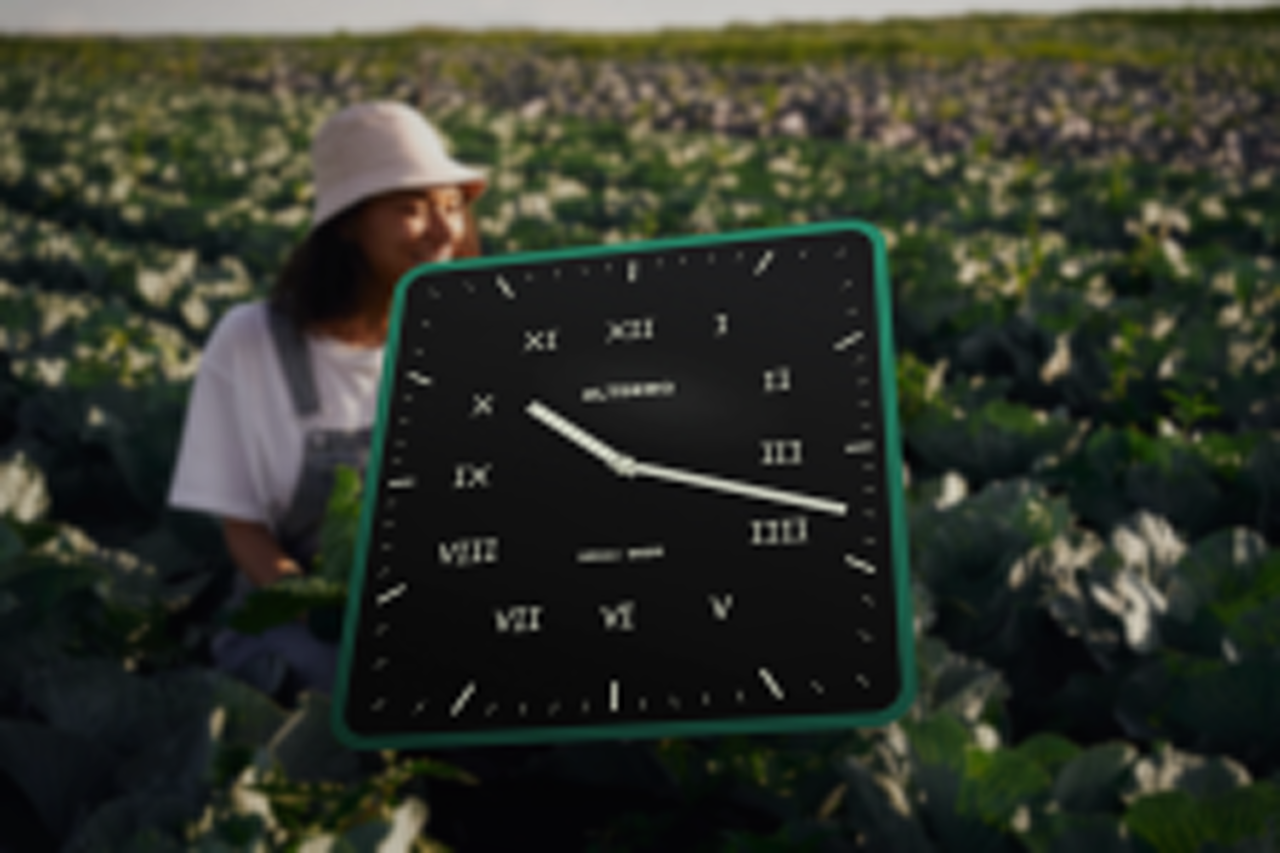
10 h 18 min
